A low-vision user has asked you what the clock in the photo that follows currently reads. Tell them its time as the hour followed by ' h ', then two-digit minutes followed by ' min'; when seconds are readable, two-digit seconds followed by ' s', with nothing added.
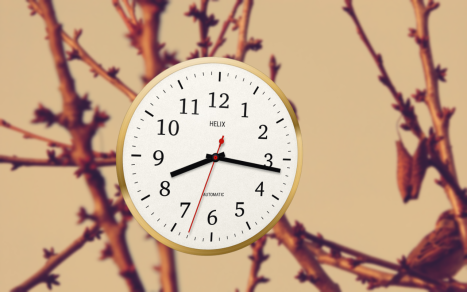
8 h 16 min 33 s
